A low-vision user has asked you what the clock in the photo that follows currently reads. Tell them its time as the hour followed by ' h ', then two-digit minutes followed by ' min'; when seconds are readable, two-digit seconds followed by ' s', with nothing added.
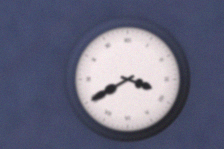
3 h 40 min
